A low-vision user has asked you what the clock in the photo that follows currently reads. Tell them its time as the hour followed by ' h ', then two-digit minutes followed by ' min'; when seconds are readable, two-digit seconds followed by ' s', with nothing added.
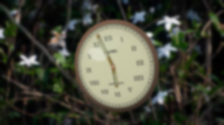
5 h 57 min
